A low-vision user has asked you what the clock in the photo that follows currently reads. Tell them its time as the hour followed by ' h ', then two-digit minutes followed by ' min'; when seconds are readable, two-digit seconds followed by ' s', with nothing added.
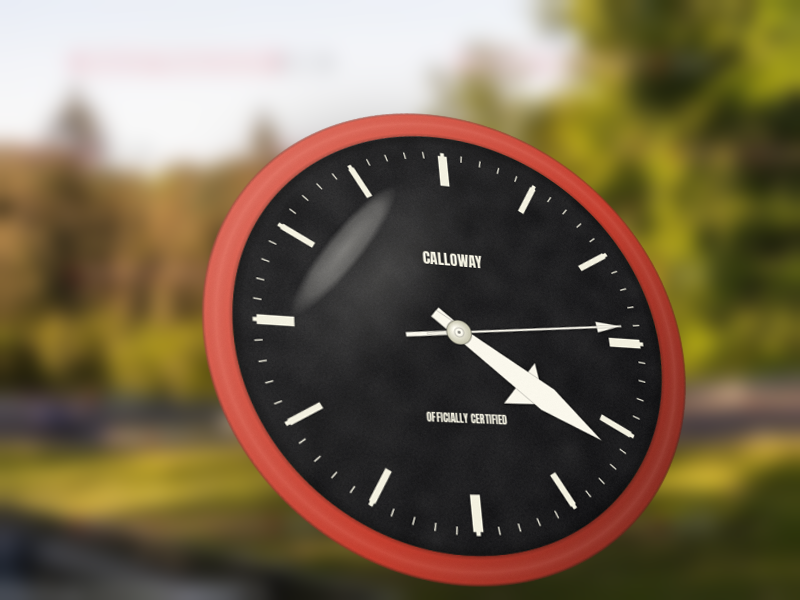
4 h 21 min 14 s
